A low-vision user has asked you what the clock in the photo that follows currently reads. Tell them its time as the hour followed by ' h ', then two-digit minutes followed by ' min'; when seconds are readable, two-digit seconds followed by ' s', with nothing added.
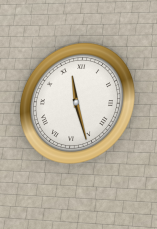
11 h 26 min
